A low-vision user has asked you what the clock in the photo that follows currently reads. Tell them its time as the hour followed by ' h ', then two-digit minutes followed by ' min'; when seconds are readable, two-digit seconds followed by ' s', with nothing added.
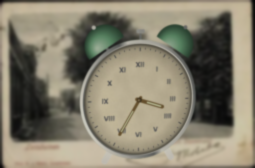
3 h 35 min
